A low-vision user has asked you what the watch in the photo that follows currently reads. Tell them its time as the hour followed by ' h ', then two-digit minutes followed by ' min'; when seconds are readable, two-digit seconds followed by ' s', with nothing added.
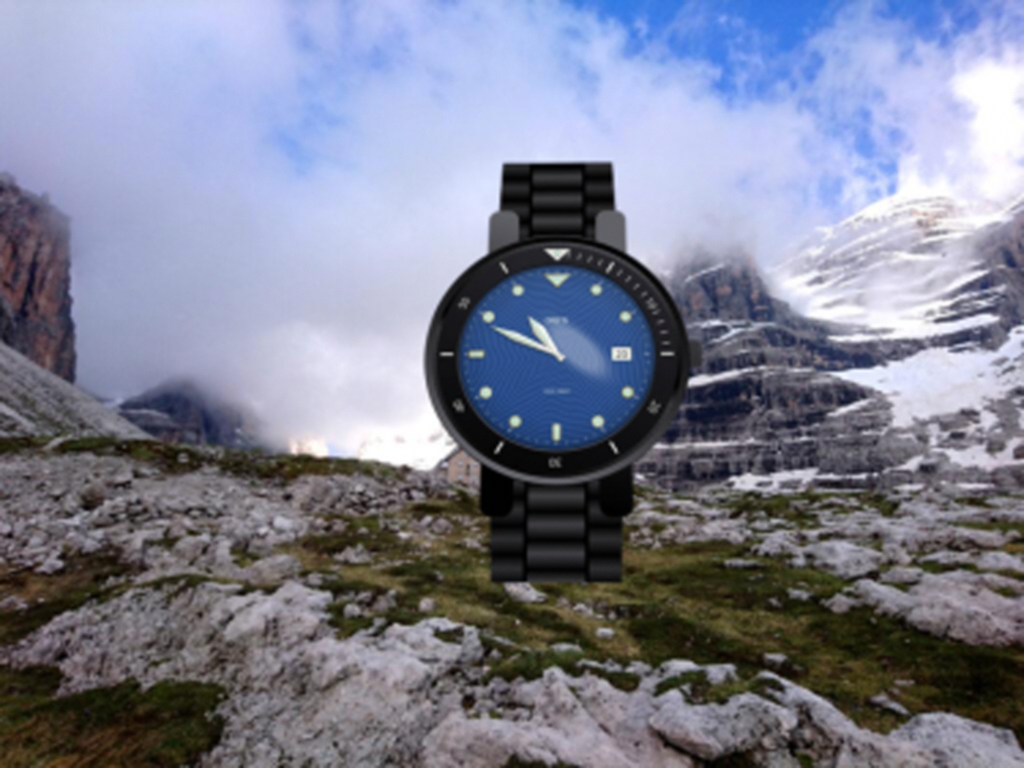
10 h 49 min
